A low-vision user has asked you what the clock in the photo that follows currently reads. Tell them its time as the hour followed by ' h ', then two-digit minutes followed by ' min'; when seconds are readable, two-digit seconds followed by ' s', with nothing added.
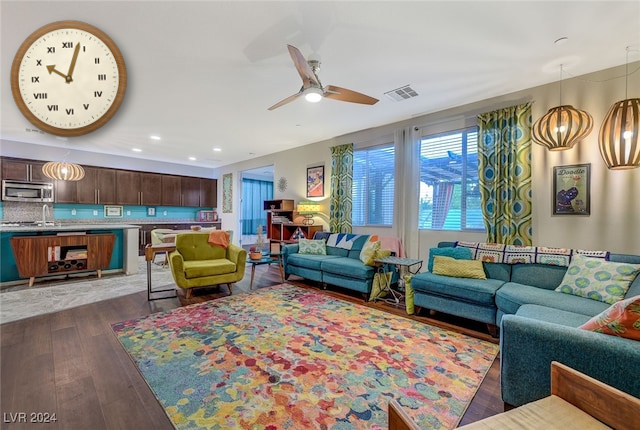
10 h 03 min
